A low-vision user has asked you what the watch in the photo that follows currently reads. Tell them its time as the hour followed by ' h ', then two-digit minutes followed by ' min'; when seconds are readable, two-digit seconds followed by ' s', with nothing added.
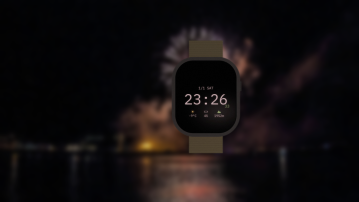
23 h 26 min
